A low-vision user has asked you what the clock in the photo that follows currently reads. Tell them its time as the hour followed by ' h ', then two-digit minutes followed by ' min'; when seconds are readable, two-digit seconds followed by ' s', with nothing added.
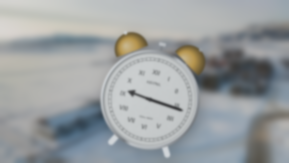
9 h 16 min
